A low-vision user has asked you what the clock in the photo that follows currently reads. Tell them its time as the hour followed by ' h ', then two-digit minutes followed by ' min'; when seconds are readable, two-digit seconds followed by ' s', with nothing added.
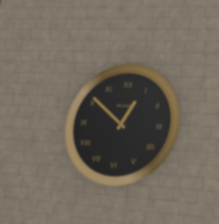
12 h 51 min
